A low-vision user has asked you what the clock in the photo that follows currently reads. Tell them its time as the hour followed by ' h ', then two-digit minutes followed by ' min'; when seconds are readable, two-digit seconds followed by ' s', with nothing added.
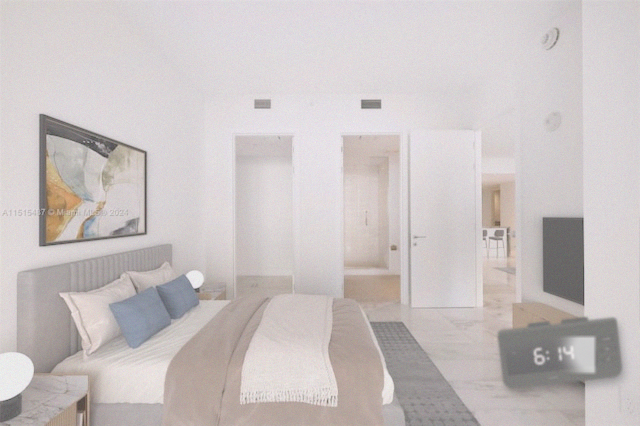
6 h 14 min
